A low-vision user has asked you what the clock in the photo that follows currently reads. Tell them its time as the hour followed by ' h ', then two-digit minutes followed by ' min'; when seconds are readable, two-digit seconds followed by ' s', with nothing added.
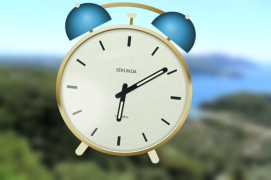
6 h 09 min
